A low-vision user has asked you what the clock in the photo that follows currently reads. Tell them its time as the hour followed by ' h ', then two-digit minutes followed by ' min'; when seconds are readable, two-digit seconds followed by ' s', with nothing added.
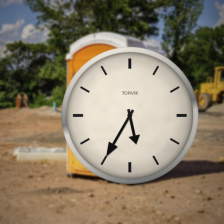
5 h 35 min
